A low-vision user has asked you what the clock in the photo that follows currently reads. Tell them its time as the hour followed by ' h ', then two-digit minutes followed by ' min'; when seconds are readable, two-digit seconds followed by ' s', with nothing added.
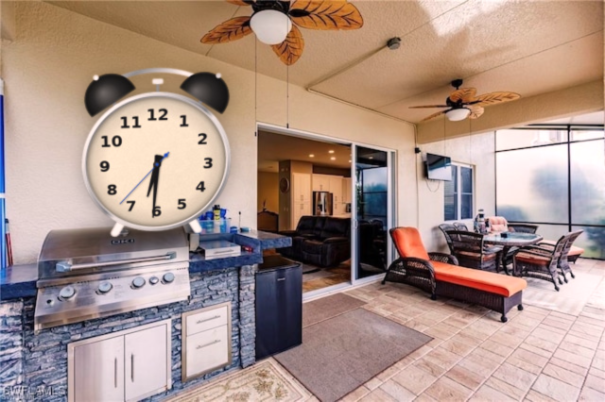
6 h 30 min 37 s
